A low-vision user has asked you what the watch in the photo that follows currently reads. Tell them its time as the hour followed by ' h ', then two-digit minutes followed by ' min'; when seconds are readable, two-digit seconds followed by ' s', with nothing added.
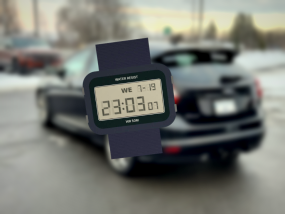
23 h 03 min 07 s
